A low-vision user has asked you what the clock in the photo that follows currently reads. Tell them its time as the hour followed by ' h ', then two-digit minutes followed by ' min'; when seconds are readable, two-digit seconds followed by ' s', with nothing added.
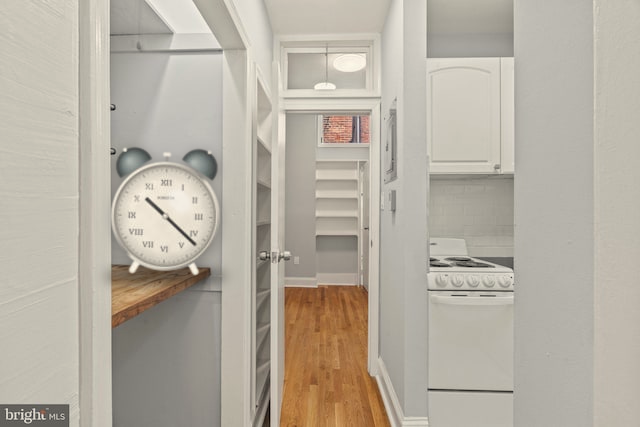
10 h 22 min
